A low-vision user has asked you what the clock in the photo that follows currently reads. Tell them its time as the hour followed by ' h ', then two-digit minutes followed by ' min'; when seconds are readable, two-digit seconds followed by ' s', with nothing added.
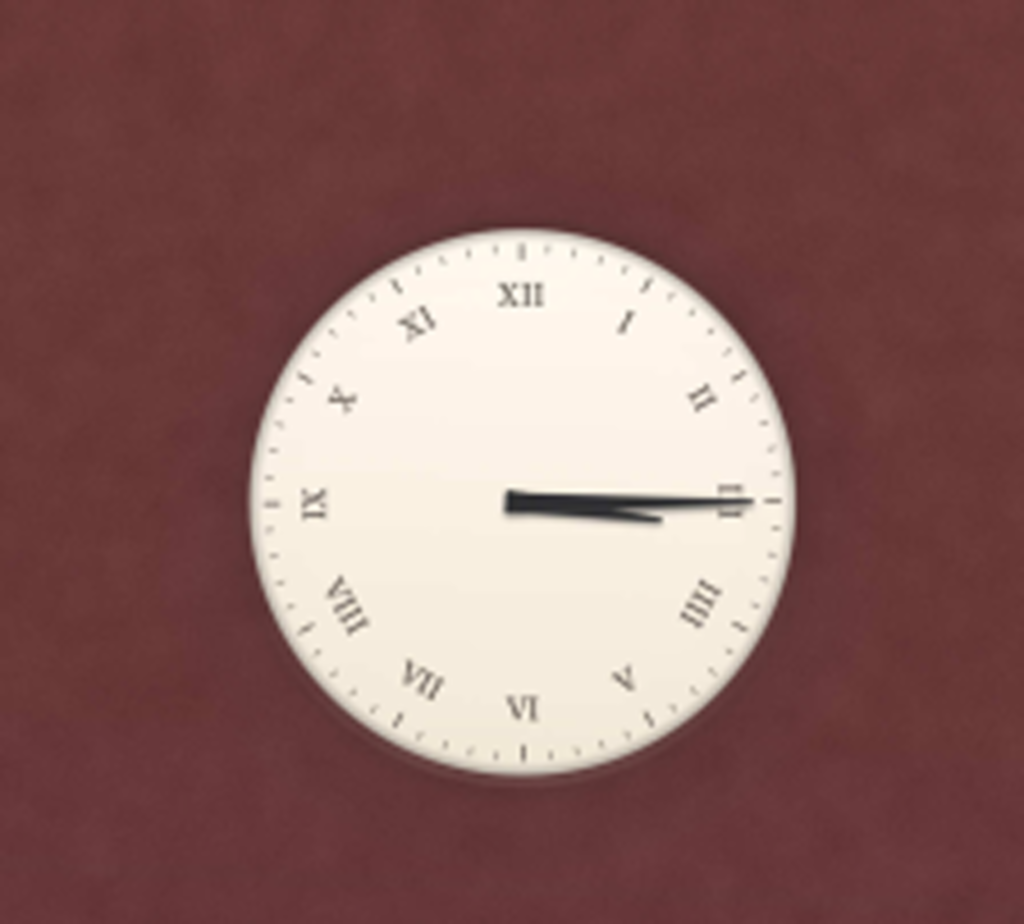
3 h 15 min
